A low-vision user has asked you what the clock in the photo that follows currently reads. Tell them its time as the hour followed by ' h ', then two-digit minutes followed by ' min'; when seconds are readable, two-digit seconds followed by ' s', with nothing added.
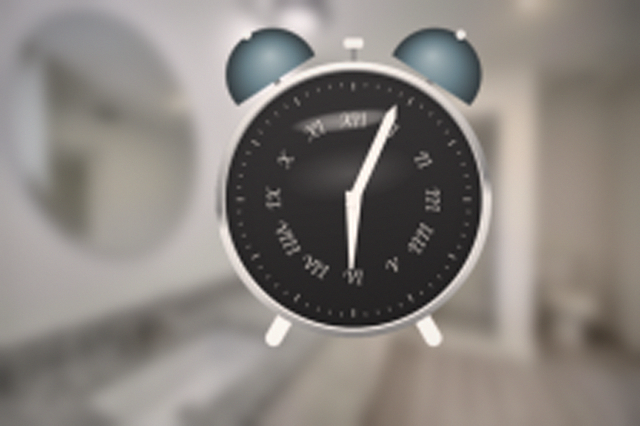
6 h 04 min
